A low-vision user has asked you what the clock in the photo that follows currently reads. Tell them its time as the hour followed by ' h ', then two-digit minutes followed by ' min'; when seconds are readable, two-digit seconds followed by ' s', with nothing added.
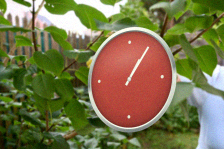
1 h 06 min
